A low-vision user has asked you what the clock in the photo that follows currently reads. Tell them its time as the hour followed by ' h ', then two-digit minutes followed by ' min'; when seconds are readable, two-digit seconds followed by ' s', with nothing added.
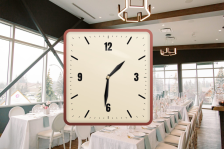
1 h 31 min
